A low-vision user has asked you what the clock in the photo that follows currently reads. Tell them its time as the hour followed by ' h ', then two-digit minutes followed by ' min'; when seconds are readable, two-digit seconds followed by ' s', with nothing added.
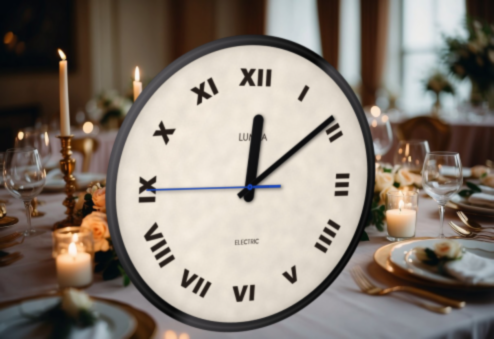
12 h 08 min 45 s
